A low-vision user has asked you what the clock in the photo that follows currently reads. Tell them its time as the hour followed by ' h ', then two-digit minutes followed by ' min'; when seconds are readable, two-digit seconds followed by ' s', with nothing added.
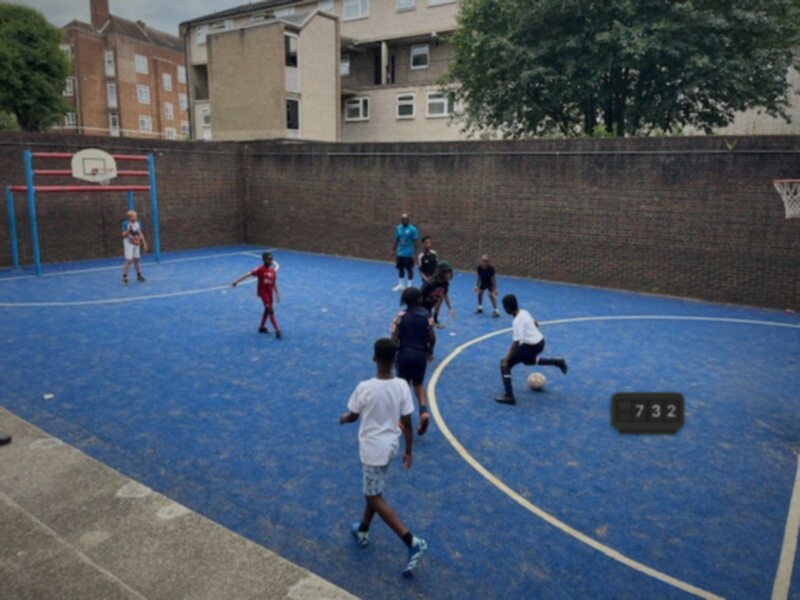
7 h 32 min
